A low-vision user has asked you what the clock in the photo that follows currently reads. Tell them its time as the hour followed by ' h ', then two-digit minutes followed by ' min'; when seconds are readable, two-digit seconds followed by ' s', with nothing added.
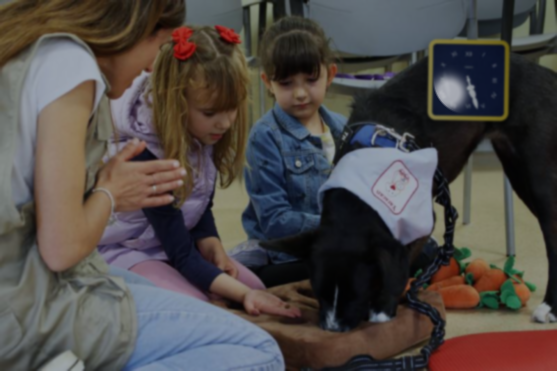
5 h 27 min
